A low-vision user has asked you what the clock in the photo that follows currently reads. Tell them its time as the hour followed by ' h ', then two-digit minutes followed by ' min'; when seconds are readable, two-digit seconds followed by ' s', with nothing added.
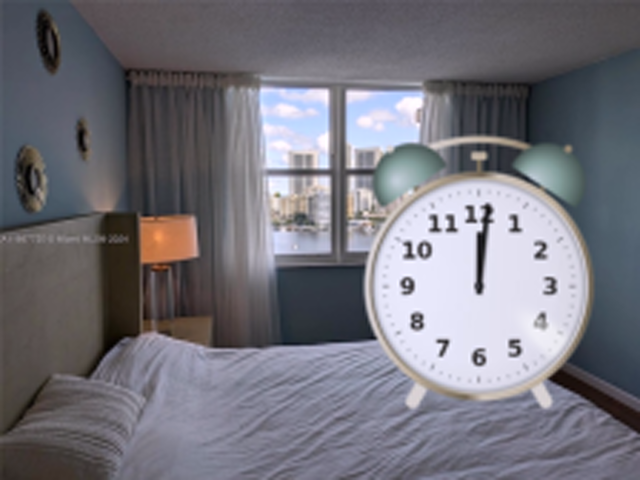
12 h 01 min
